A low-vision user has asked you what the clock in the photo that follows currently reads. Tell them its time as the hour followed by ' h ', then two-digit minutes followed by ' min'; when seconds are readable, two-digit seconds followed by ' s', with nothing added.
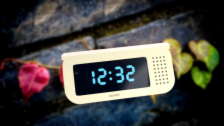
12 h 32 min
